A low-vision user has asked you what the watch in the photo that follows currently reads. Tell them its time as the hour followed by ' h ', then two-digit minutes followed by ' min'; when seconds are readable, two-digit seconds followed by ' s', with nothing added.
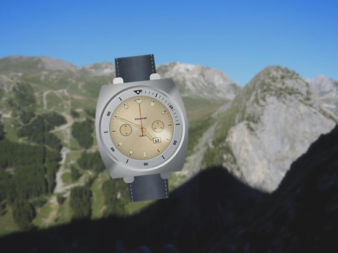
4 h 50 min
